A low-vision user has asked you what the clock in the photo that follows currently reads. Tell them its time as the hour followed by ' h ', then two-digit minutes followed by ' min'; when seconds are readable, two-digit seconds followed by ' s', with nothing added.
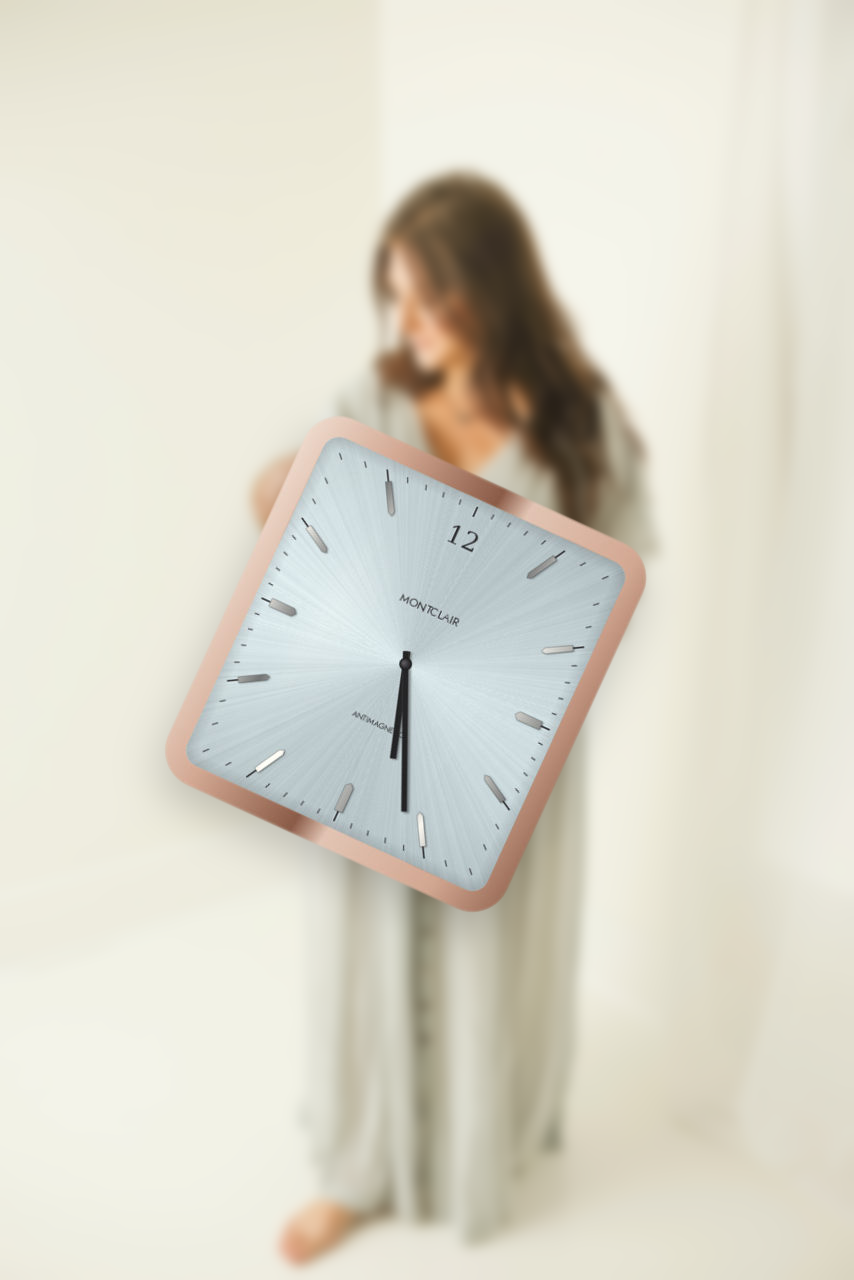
5 h 26 min
